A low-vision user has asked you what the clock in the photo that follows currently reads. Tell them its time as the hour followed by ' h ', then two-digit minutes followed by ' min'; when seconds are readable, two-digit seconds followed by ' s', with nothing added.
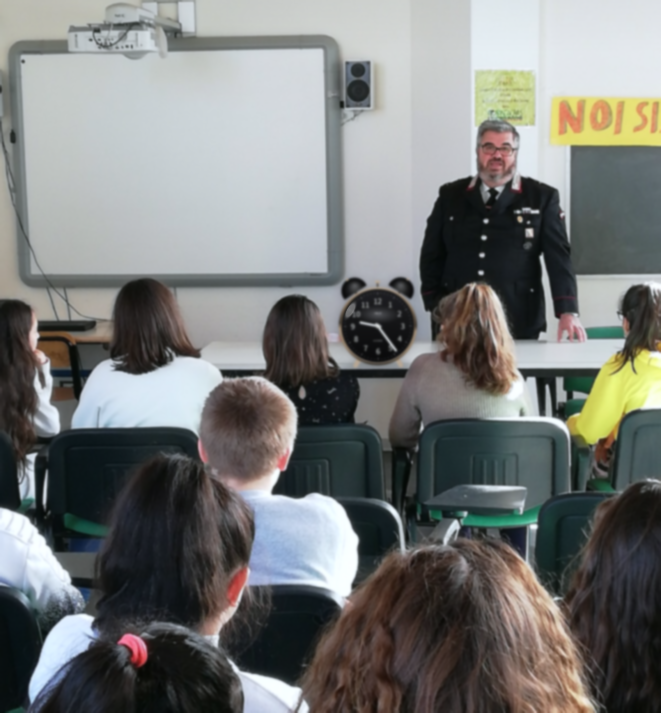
9 h 24 min
